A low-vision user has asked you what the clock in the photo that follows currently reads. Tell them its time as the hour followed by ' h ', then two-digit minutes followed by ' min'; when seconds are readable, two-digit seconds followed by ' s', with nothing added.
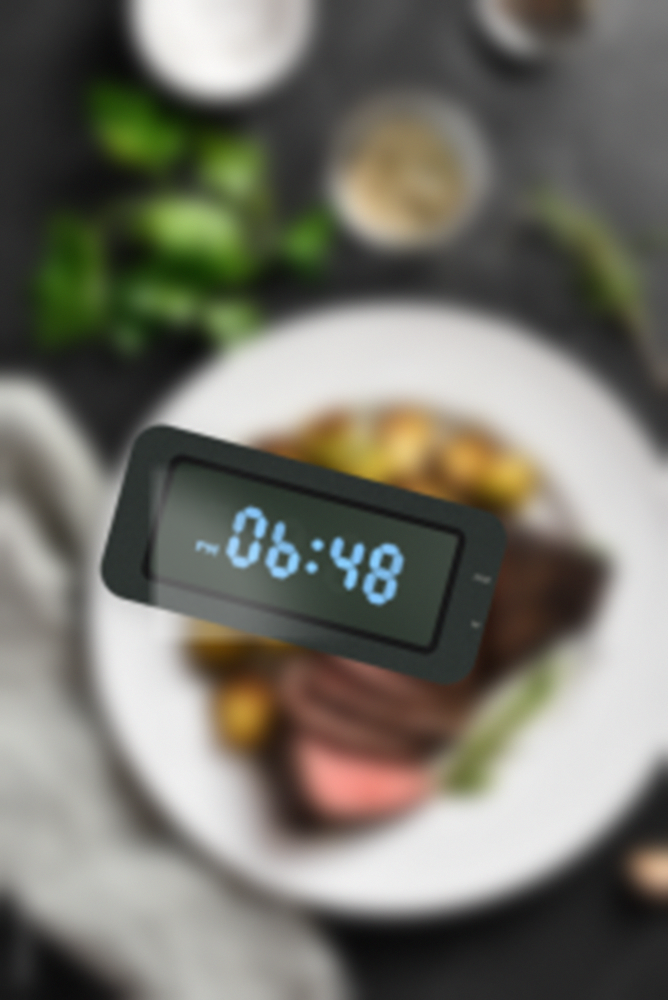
6 h 48 min
